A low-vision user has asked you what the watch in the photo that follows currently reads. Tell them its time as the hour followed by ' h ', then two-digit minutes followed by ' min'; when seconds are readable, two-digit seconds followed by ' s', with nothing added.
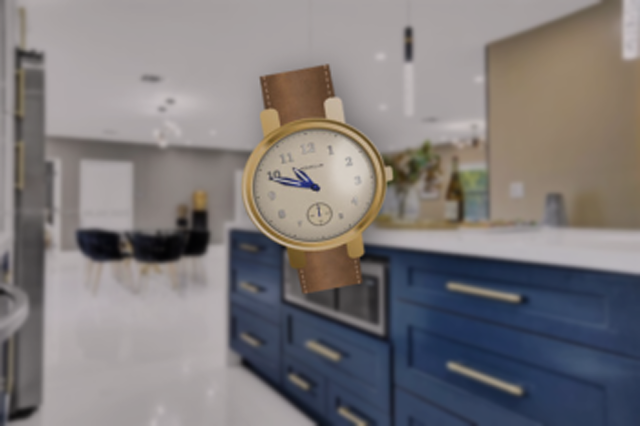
10 h 49 min
